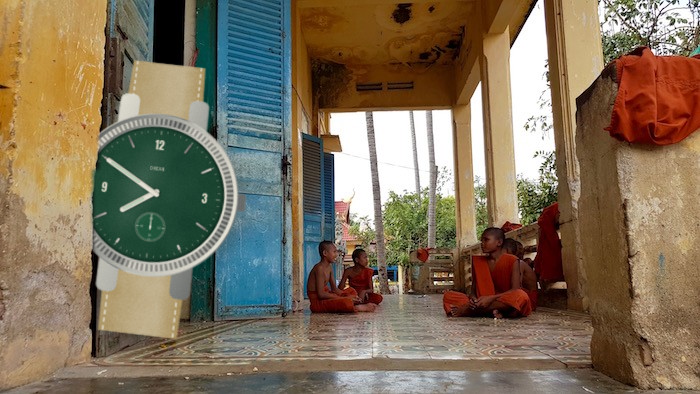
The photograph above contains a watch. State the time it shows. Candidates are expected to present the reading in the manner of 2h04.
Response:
7h50
